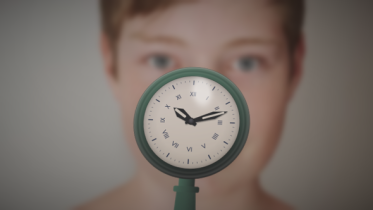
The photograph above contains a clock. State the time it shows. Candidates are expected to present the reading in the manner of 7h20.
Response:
10h12
